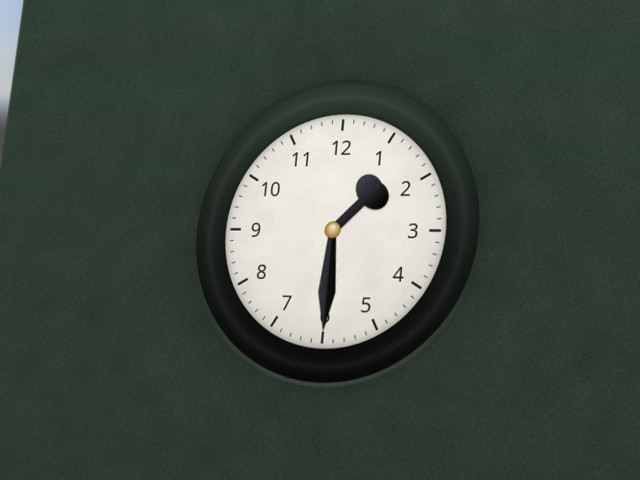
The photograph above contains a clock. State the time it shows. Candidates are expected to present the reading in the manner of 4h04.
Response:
1h30
